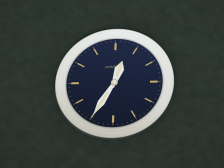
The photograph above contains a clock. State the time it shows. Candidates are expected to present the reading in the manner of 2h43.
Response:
12h35
